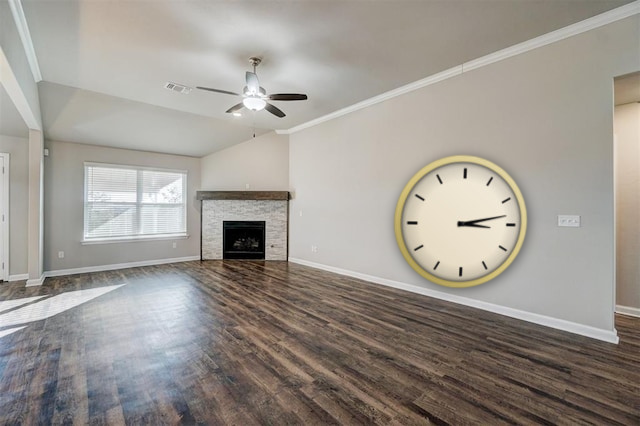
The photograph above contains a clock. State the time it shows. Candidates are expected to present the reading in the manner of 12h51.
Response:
3h13
